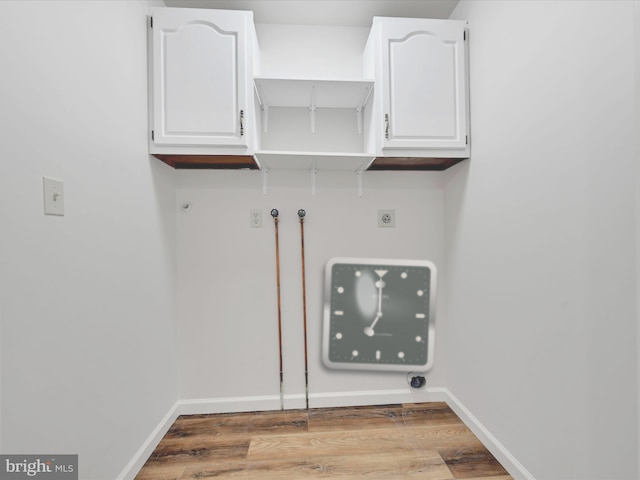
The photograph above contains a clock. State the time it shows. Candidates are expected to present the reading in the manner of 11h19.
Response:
7h00
